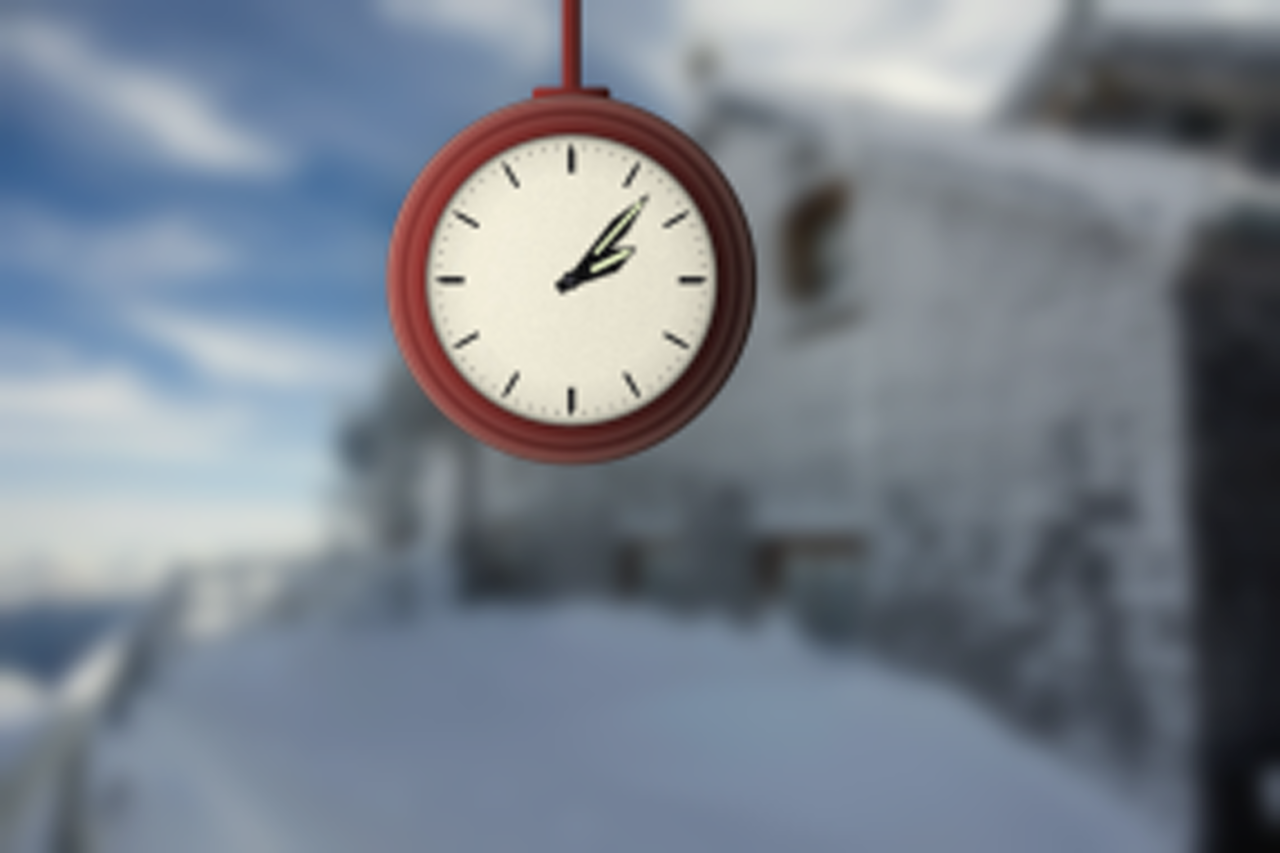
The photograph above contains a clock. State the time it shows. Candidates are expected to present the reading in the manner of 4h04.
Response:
2h07
